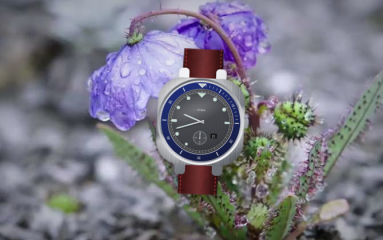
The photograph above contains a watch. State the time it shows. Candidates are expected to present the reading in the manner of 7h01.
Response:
9h42
